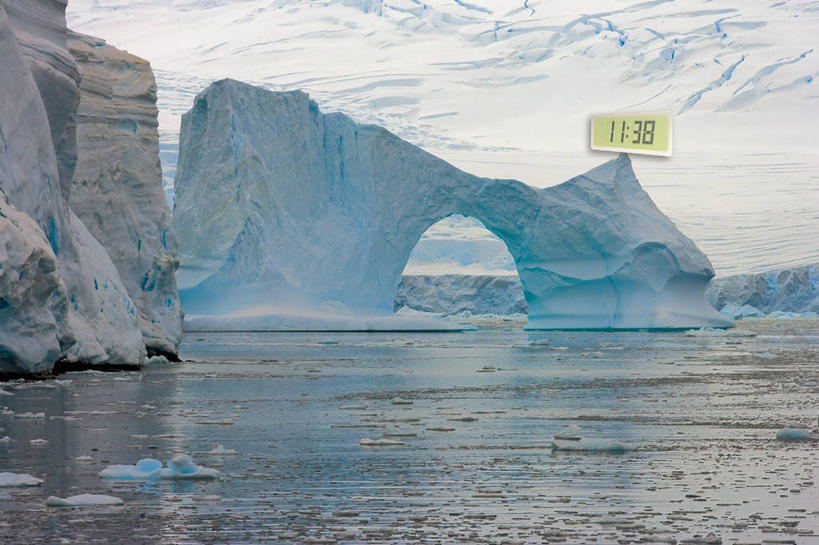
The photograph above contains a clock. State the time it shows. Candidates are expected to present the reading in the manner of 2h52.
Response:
11h38
